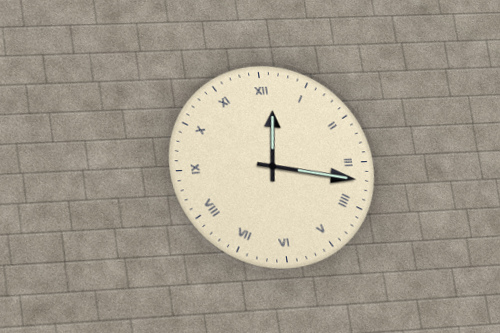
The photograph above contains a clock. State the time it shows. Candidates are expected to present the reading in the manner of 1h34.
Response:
12h17
